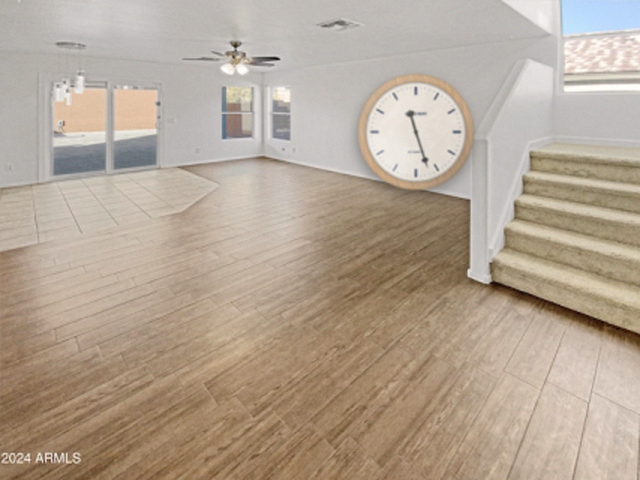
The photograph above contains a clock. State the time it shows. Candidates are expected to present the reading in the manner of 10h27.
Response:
11h27
